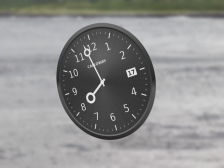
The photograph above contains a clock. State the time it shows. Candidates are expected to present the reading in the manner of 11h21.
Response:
7h58
